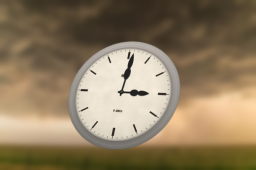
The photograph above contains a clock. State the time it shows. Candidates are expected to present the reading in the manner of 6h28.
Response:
3h01
